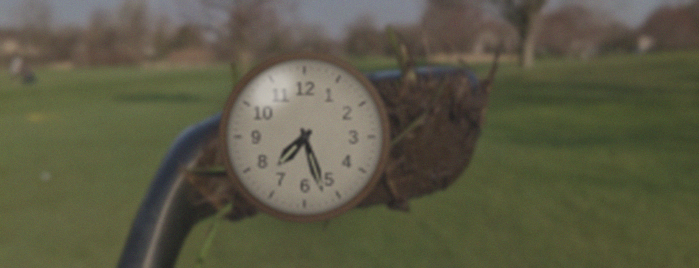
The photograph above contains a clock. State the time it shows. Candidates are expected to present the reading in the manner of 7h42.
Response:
7h27
